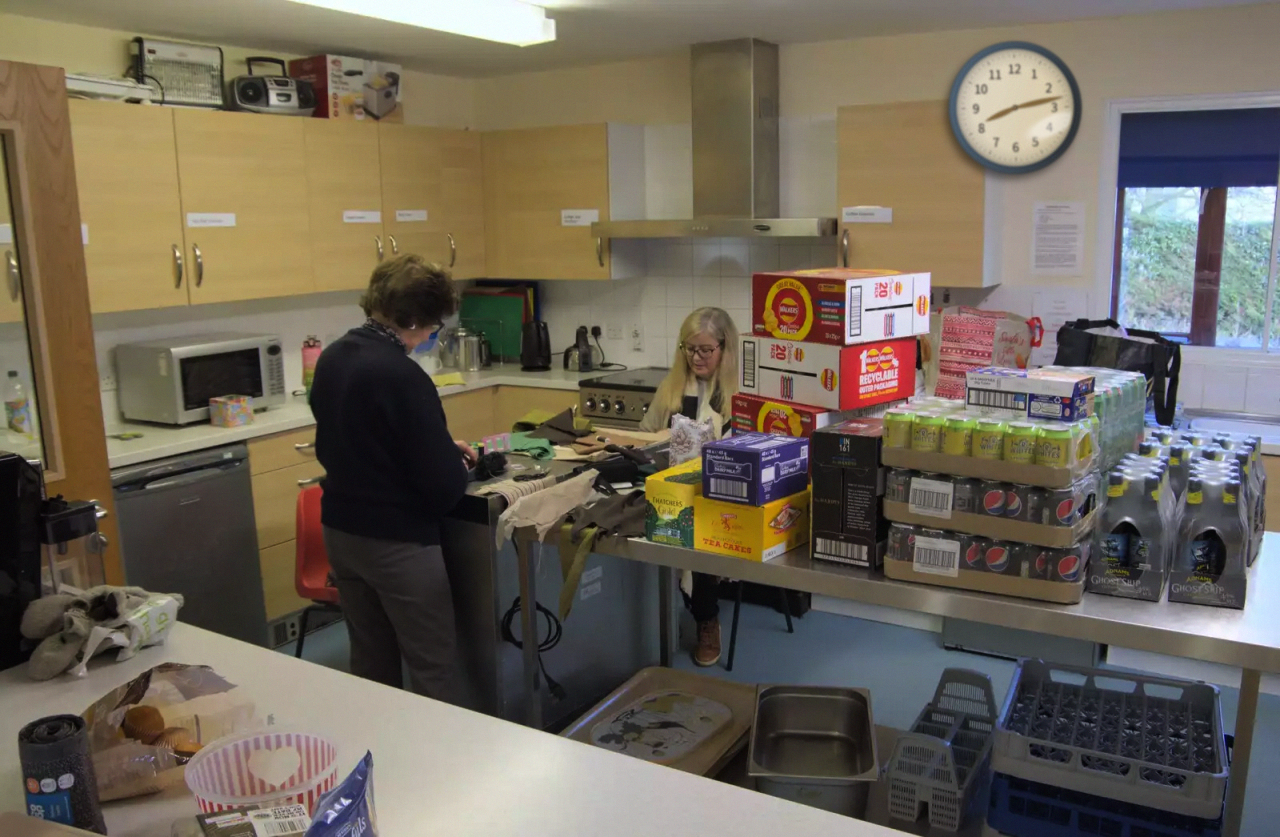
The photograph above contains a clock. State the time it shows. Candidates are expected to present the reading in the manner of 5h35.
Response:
8h13
